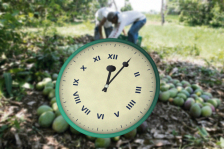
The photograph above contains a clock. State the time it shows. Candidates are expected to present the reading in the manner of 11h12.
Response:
12h05
